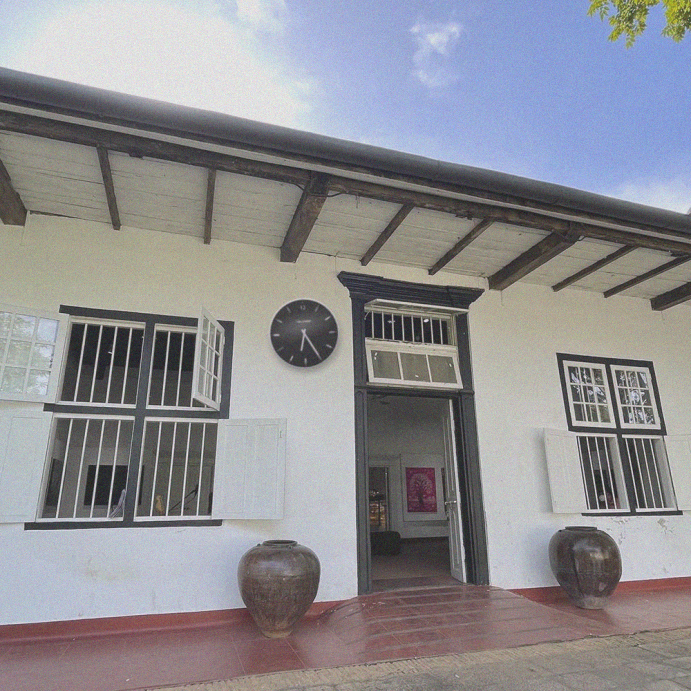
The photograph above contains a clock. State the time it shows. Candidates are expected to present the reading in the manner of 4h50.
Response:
6h25
